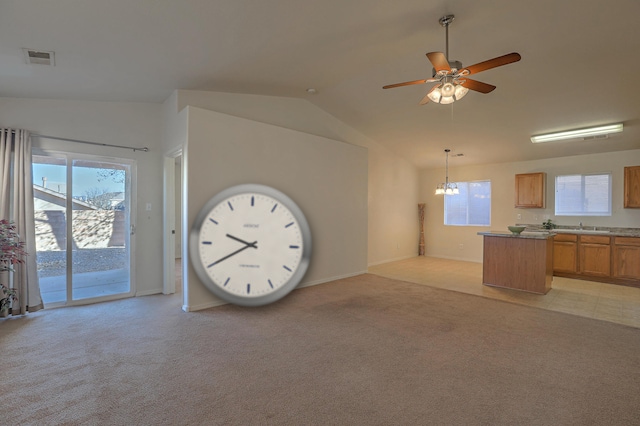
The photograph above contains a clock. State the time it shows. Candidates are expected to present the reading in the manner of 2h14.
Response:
9h40
